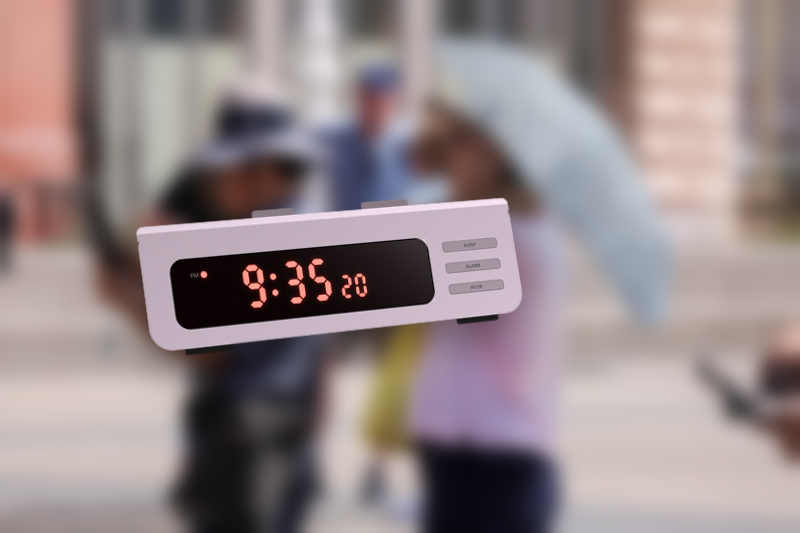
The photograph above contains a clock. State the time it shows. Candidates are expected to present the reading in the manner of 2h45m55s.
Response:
9h35m20s
